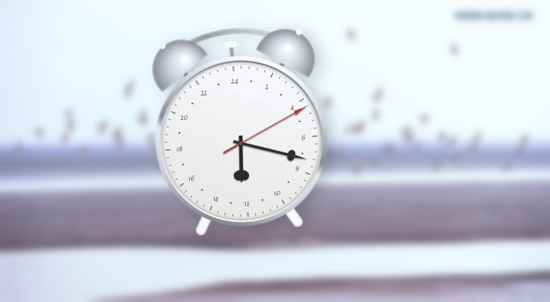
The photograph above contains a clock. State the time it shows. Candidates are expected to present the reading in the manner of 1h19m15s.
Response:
12h18m11s
